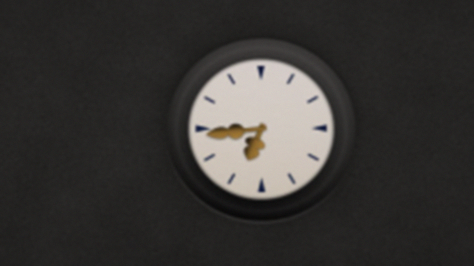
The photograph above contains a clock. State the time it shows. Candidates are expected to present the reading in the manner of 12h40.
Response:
6h44
